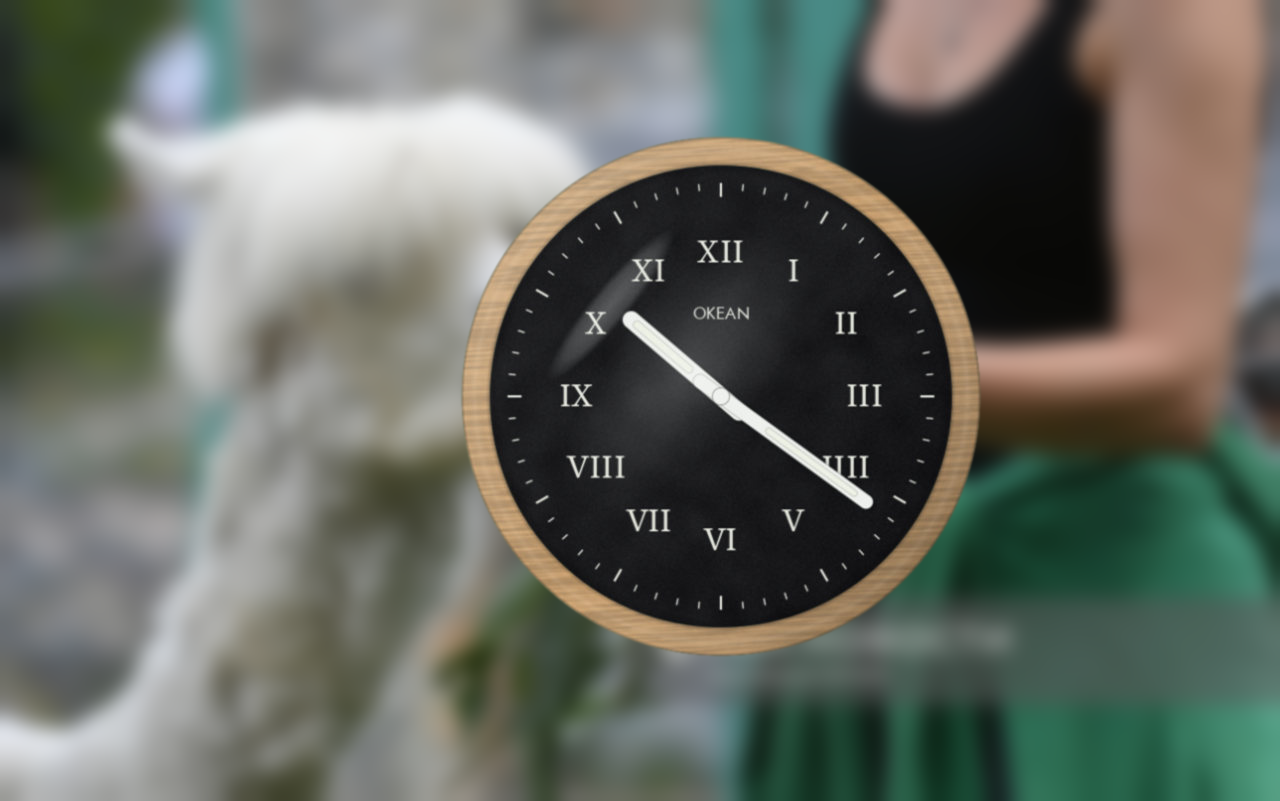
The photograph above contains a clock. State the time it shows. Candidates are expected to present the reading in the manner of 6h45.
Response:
10h21
